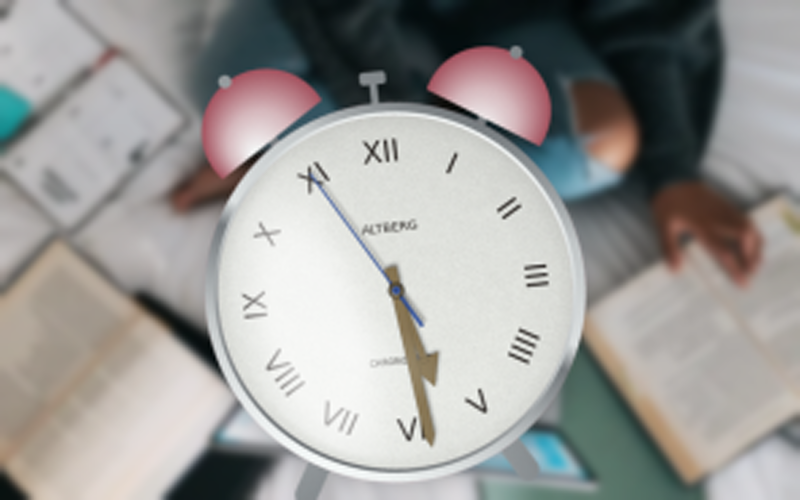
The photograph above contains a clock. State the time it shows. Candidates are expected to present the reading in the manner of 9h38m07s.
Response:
5h28m55s
